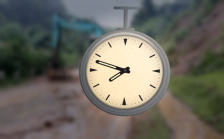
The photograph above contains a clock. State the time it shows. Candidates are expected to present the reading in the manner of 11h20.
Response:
7h48
